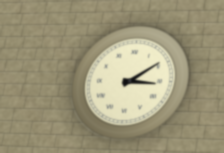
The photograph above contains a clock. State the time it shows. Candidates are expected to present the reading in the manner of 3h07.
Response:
3h09
